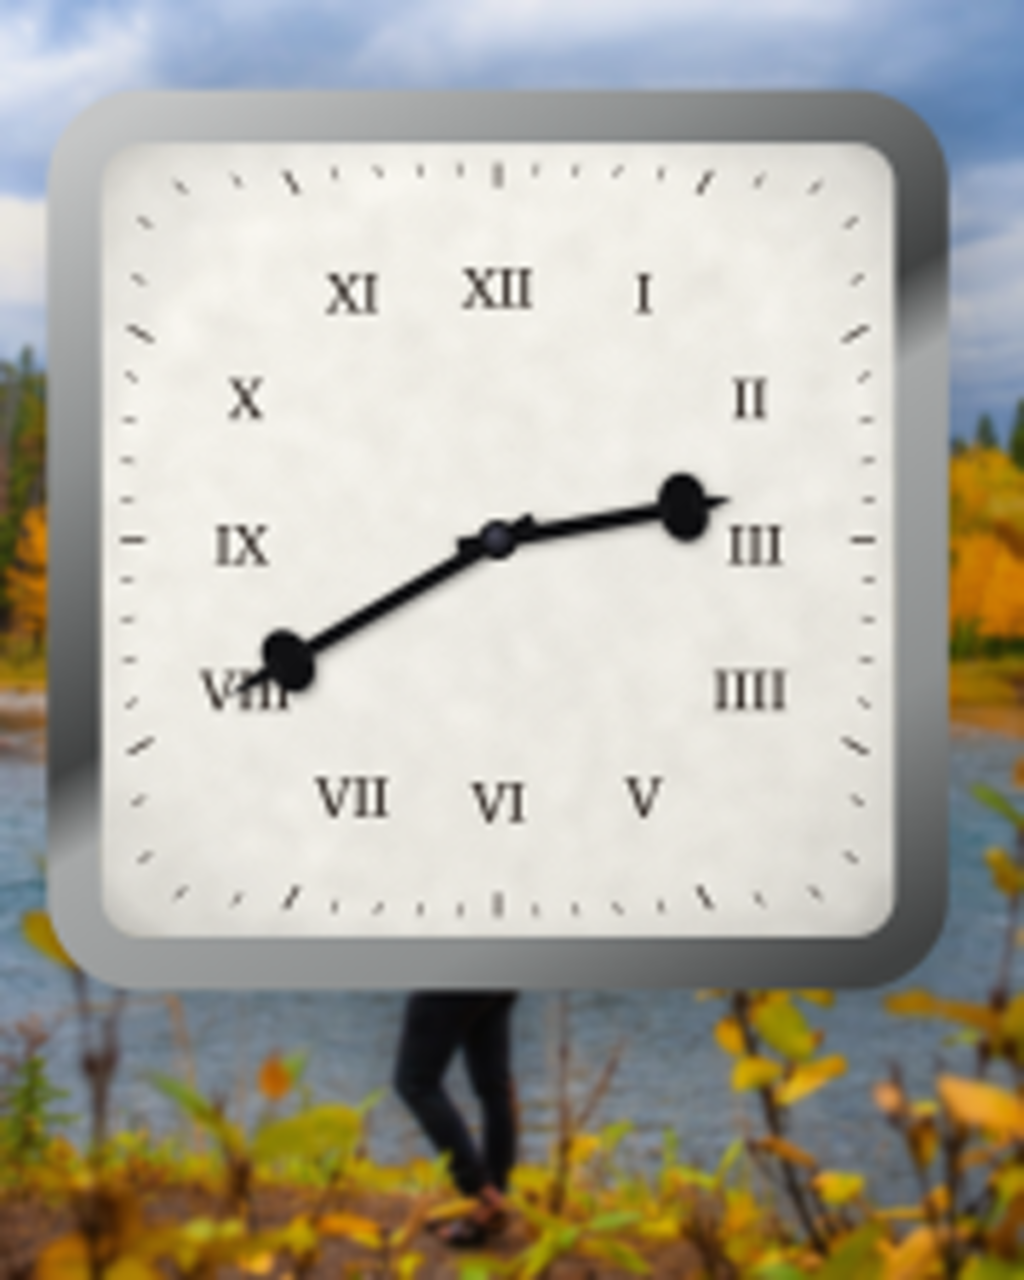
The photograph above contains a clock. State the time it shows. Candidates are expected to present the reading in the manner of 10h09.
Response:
2h40
